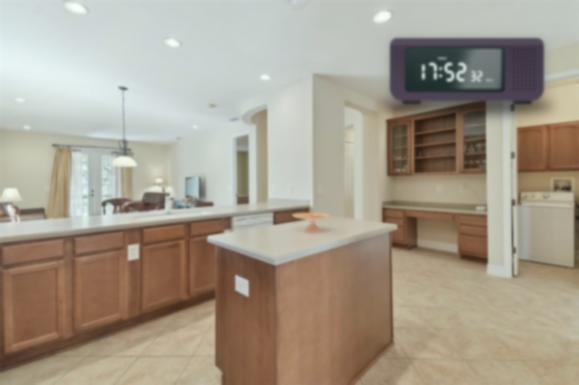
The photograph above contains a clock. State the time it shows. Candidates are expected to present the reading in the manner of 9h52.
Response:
17h52
